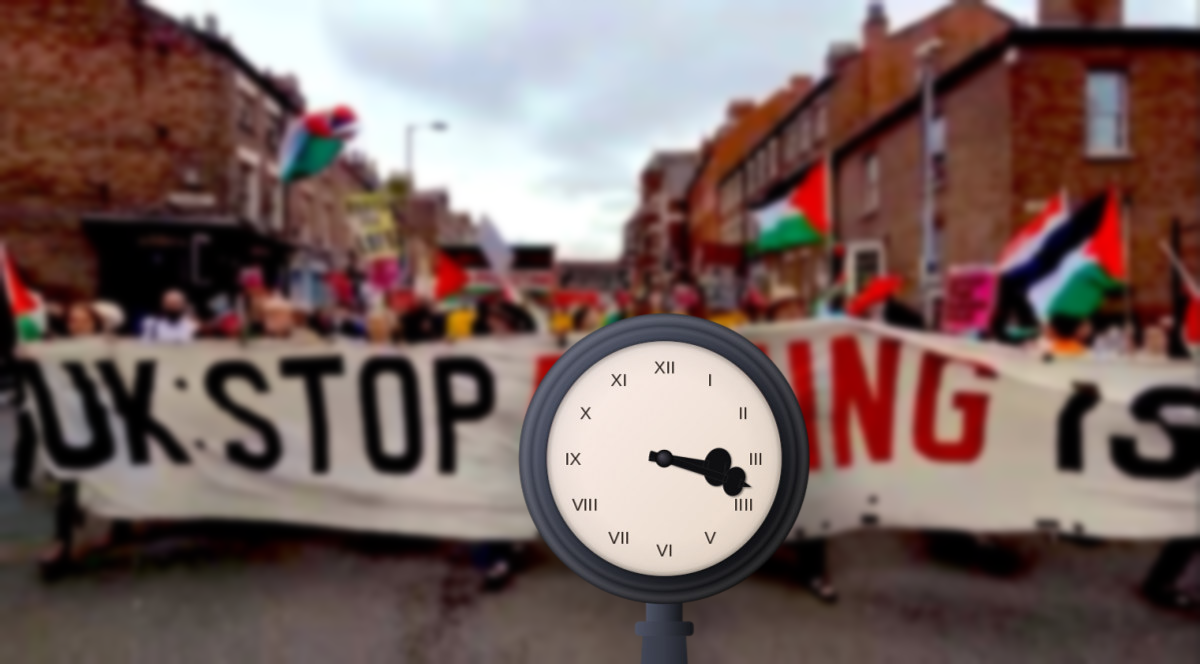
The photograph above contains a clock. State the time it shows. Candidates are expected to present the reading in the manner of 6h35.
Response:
3h18
